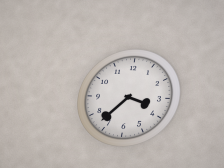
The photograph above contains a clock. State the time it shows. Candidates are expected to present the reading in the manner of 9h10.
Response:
3h37
